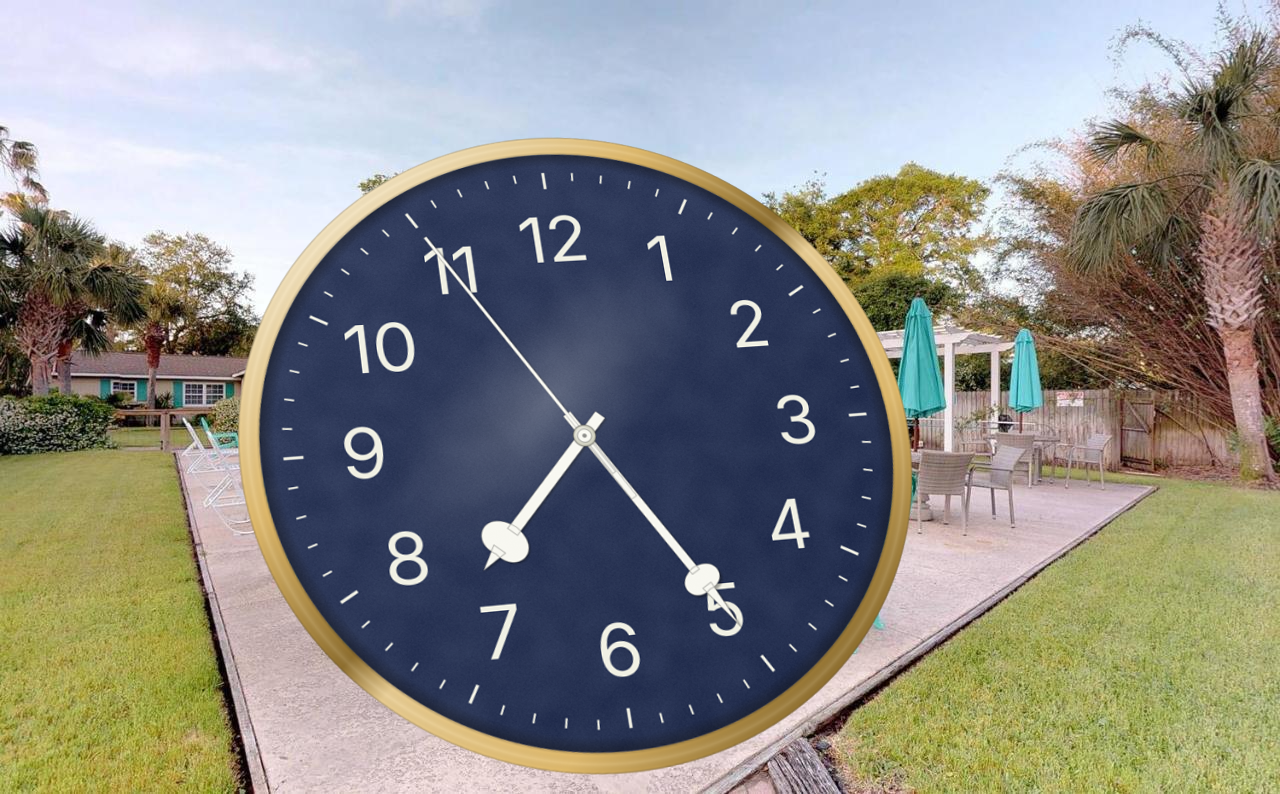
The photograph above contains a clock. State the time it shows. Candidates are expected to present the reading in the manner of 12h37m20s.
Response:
7h24m55s
